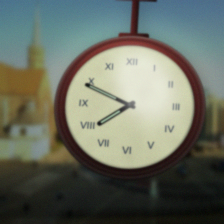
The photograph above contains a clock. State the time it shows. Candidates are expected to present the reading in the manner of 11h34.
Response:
7h49
